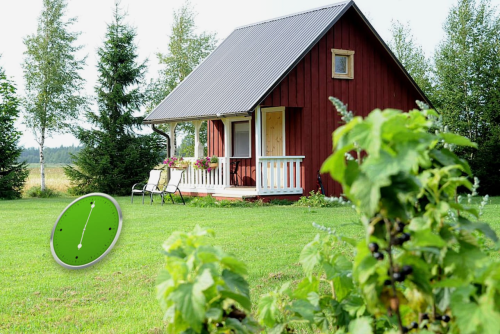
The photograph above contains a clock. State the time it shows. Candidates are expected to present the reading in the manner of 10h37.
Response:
6h01
